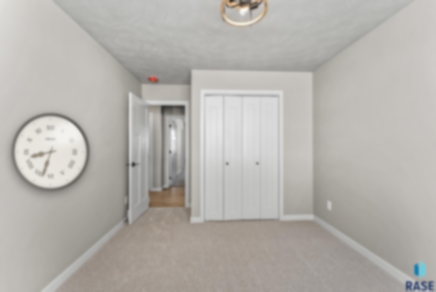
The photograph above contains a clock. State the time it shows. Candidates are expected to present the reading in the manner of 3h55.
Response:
8h33
